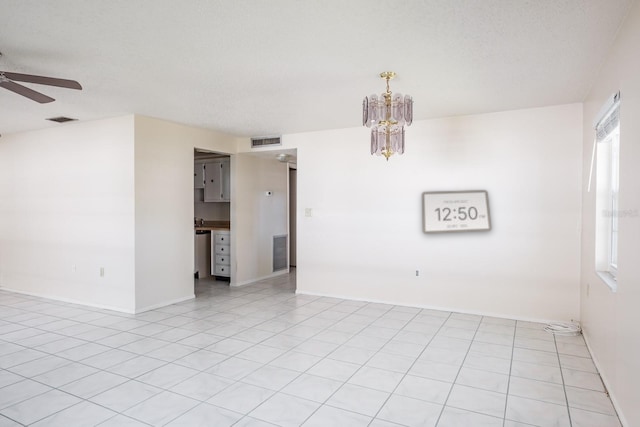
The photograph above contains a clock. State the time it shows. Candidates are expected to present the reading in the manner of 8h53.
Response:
12h50
